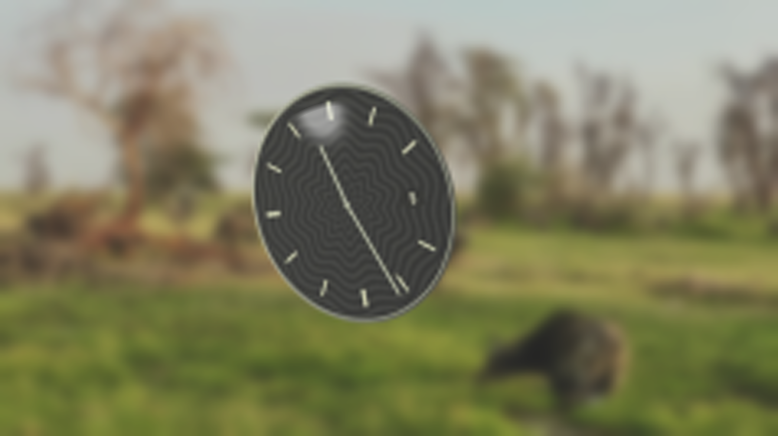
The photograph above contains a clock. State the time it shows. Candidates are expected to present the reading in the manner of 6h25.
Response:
11h26
